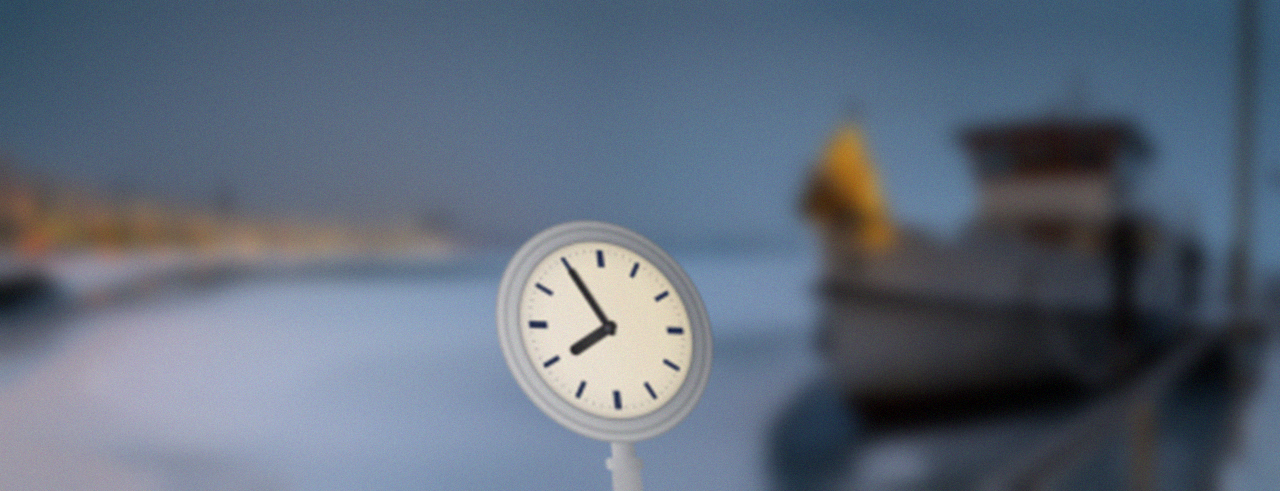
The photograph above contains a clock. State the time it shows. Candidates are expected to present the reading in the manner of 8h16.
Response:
7h55
